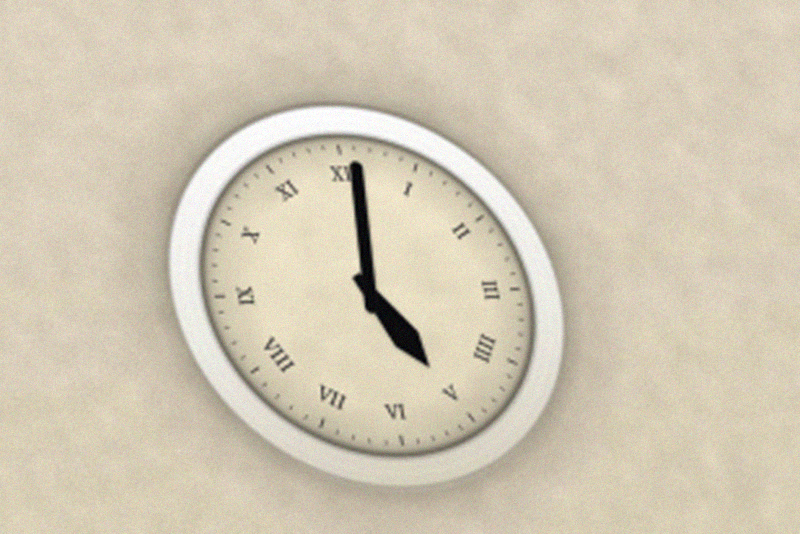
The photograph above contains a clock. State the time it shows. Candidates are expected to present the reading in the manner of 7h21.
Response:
5h01
